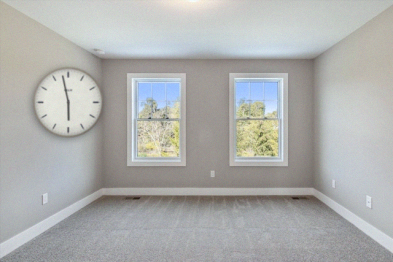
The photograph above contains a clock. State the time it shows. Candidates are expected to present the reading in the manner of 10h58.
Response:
5h58
